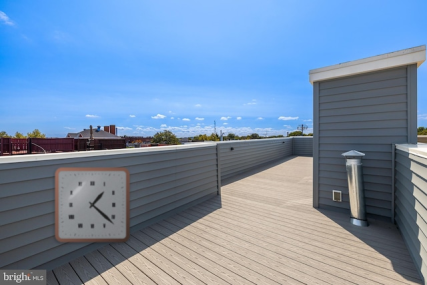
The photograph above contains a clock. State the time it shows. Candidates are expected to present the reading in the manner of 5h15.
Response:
1h22
